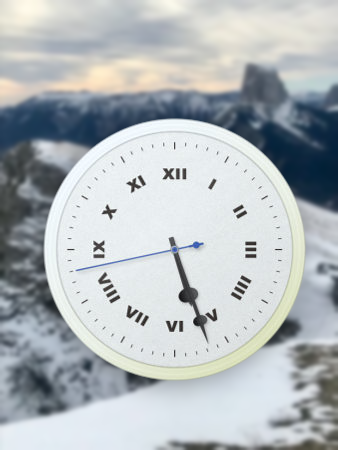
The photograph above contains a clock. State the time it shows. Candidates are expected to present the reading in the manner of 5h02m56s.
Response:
5h26m43s
